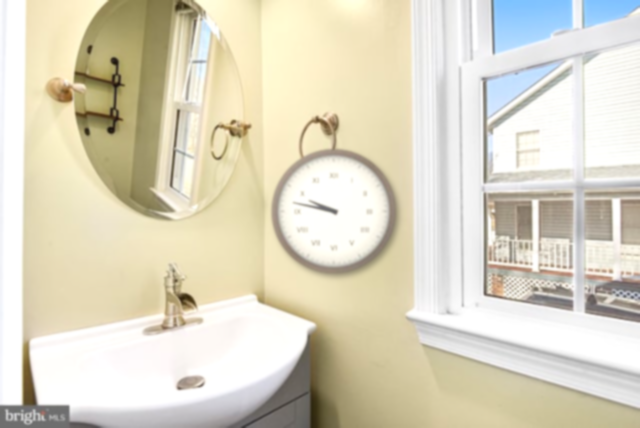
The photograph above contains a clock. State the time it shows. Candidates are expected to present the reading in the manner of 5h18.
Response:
9h47
